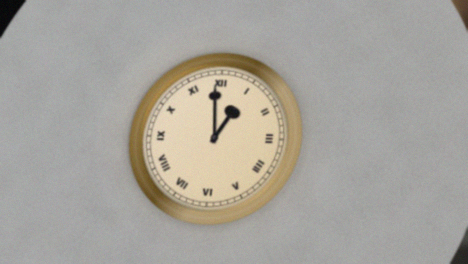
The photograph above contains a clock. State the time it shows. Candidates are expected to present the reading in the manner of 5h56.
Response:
12h59
